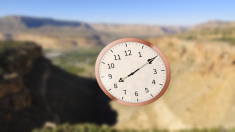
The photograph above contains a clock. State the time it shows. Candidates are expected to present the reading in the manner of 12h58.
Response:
8h10
